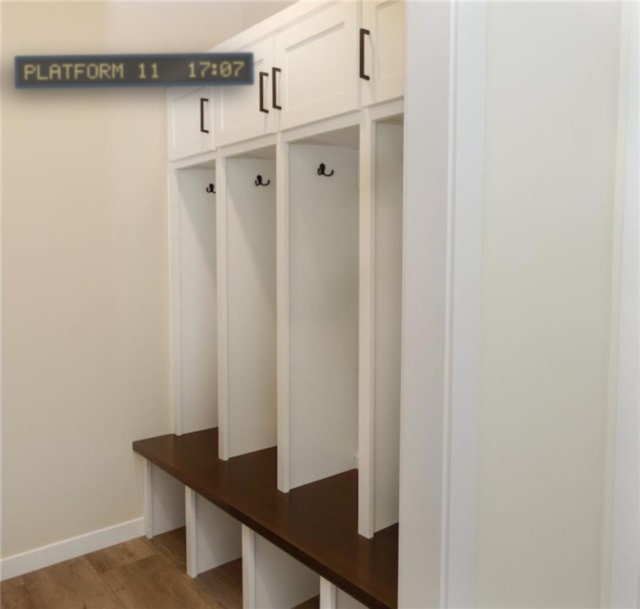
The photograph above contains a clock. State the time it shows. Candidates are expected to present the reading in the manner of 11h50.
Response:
17h07
